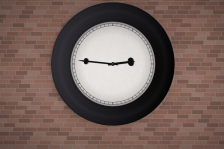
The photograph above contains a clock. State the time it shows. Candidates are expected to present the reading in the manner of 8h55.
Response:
2h46
